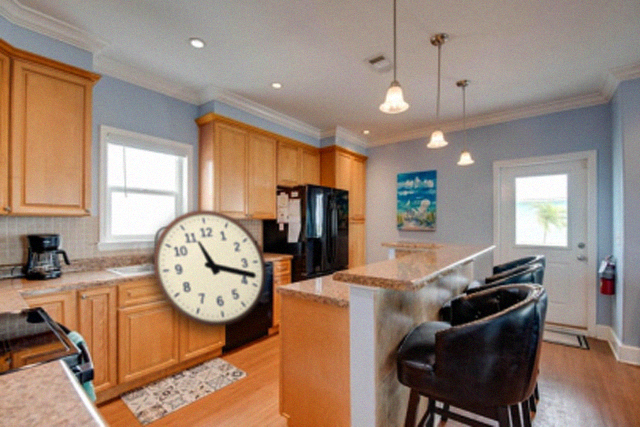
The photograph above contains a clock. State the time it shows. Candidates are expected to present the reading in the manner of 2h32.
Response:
11h18
